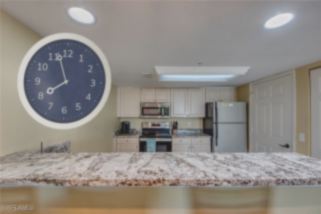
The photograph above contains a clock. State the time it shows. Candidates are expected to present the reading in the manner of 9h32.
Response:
7h57
